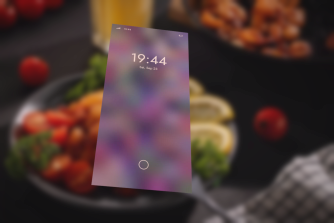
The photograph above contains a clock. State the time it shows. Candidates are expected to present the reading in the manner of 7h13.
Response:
19h44
